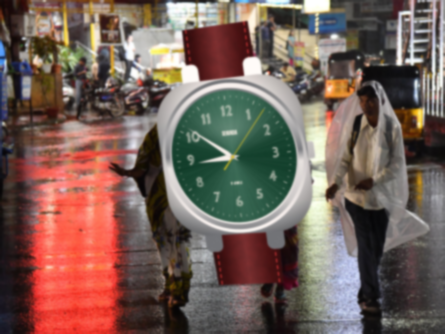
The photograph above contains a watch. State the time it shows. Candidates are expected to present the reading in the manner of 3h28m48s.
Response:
8h51m07s
